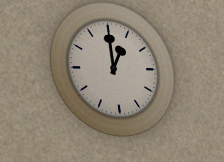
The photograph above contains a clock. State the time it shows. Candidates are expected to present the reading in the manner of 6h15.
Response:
1h00
